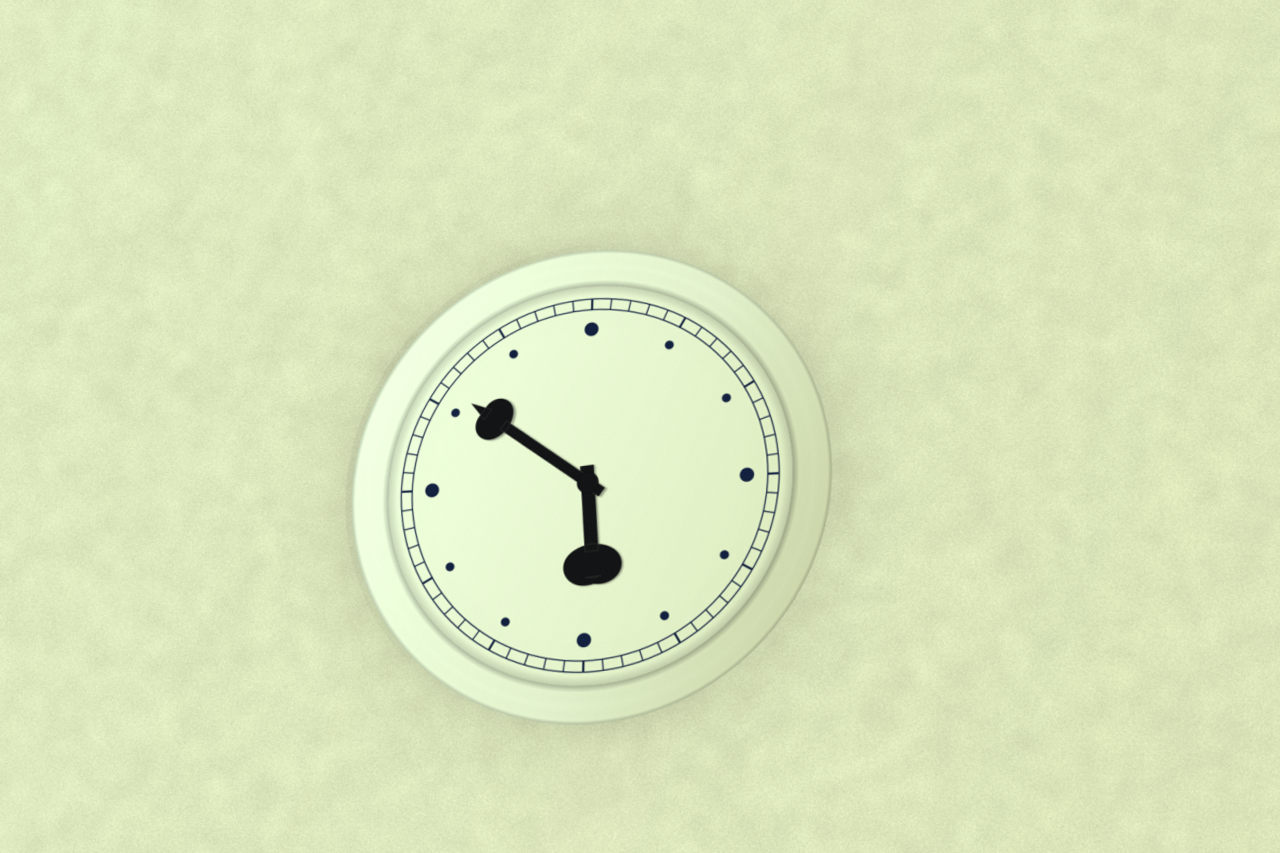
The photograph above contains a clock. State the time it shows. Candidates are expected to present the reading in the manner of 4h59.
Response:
5h51
